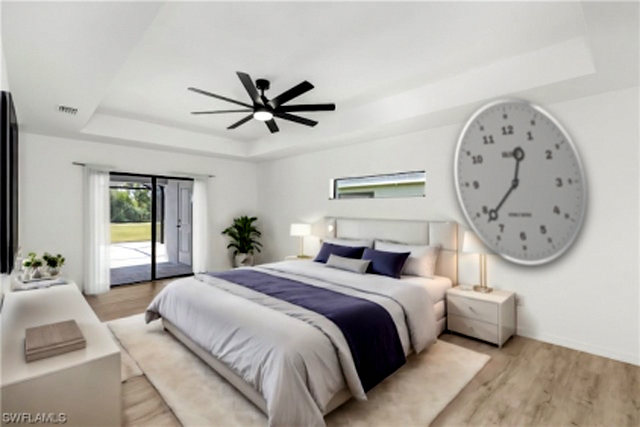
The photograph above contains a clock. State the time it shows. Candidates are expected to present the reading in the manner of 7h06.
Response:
12h38
